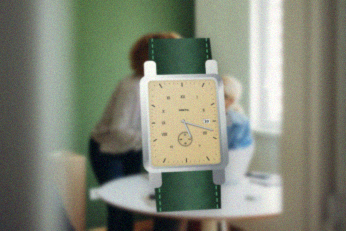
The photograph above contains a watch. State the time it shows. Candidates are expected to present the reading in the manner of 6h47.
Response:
5h18
